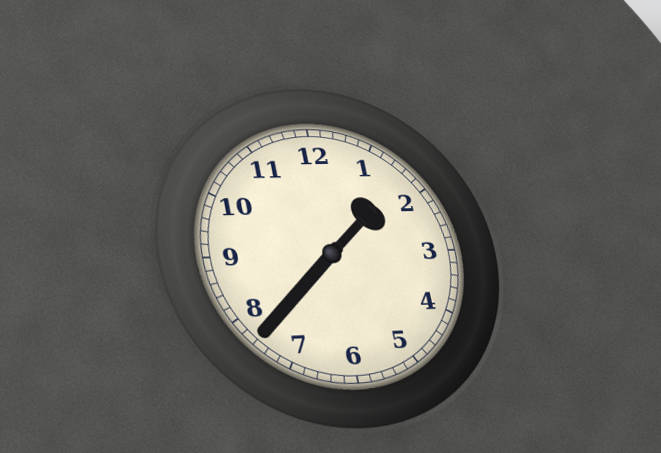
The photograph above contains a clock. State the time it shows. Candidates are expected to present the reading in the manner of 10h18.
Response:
1h38
